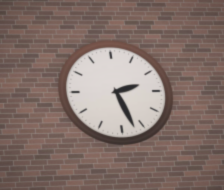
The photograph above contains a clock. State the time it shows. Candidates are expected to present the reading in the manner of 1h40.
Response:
2h27
